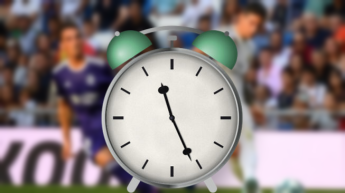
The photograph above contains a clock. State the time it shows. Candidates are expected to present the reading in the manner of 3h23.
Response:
11h26
